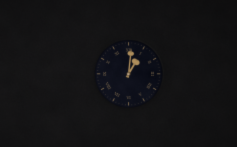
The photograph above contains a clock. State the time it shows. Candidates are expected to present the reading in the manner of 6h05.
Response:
1h01
